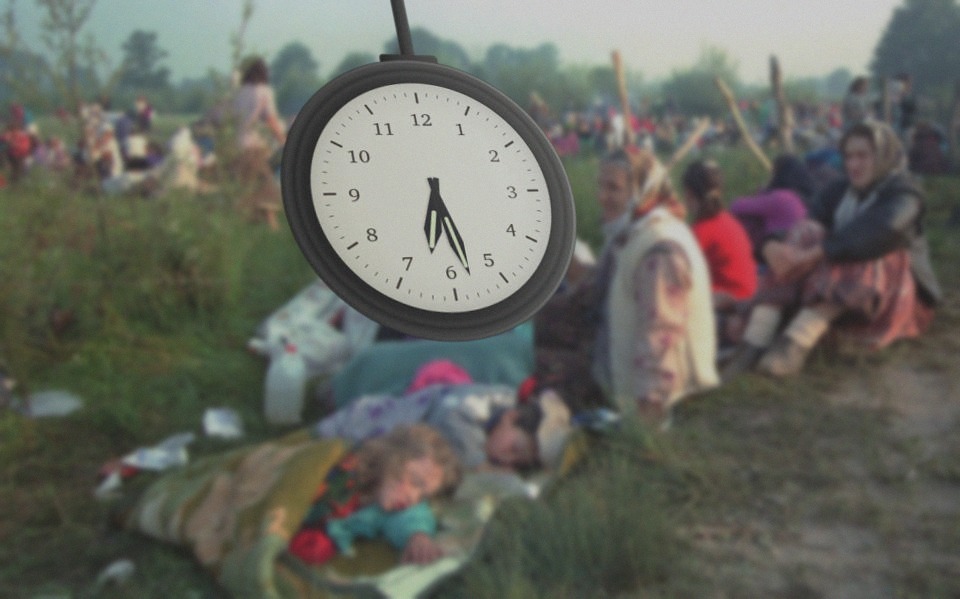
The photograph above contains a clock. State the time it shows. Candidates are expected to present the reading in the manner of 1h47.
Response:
6h28
